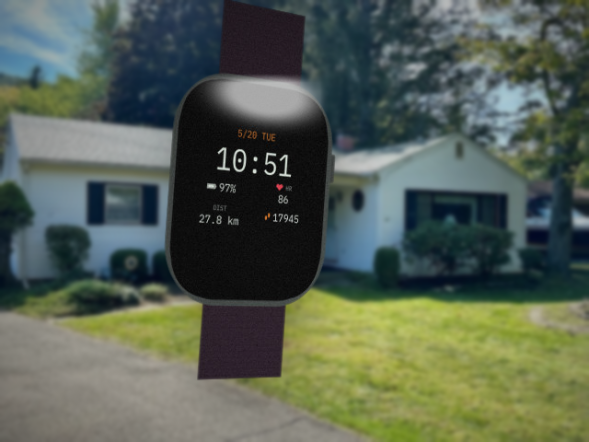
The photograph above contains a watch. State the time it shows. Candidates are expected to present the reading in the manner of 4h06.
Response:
10h51
